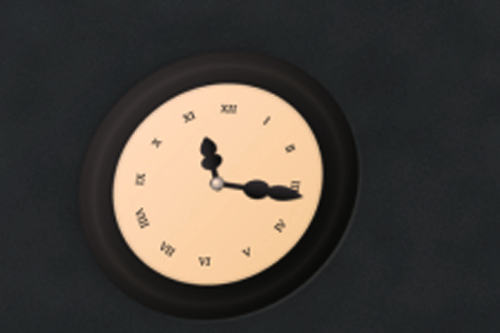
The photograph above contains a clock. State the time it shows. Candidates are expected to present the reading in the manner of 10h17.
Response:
11h16
